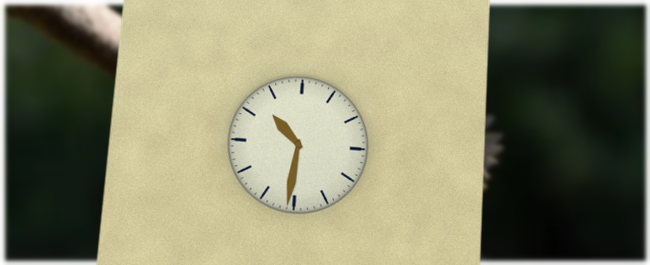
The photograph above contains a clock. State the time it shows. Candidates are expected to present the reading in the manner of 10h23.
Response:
10h31
